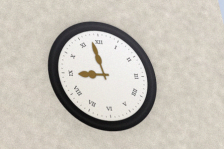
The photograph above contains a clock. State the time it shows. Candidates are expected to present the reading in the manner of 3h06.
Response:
8h58
